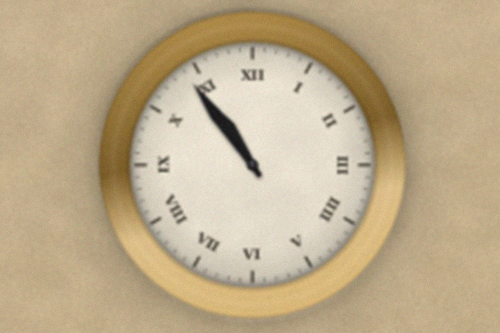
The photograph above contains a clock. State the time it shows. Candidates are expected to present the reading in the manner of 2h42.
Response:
10h54
